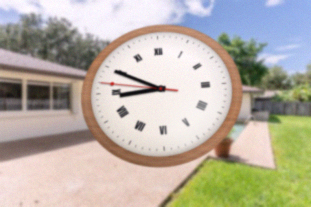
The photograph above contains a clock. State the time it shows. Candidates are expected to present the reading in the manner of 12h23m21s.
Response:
8h49m47s
